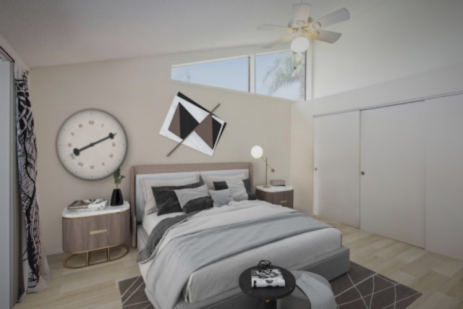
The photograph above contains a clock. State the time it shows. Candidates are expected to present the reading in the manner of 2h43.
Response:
8h11
